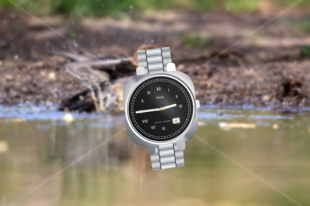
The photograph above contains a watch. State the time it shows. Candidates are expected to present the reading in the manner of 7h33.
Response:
2h45
